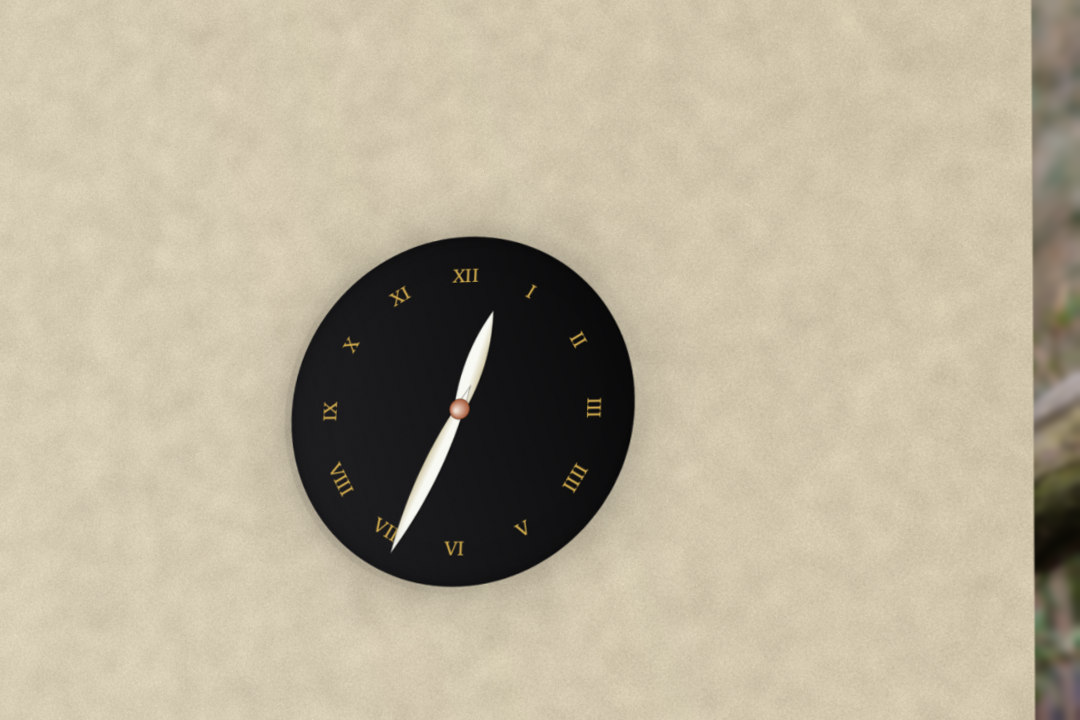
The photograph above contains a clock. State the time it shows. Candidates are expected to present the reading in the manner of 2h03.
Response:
12h34
